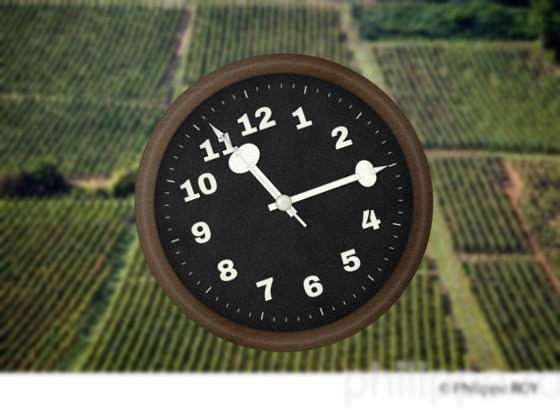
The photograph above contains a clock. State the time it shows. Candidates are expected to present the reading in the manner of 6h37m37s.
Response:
11h14m56s
